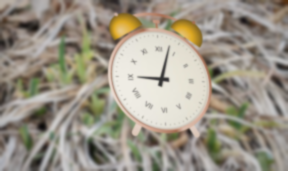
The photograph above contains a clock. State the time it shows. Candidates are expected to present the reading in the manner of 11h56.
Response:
9h03
